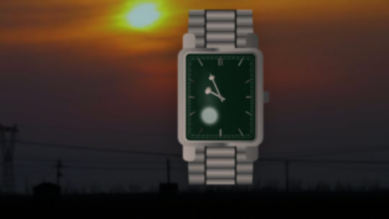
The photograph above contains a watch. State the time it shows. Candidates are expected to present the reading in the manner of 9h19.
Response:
9h56
